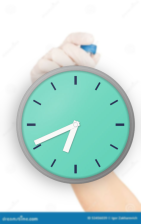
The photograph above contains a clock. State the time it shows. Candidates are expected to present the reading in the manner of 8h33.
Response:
6h41
